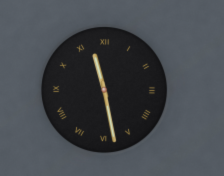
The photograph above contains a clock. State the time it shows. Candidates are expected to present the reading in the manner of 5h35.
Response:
11h28
